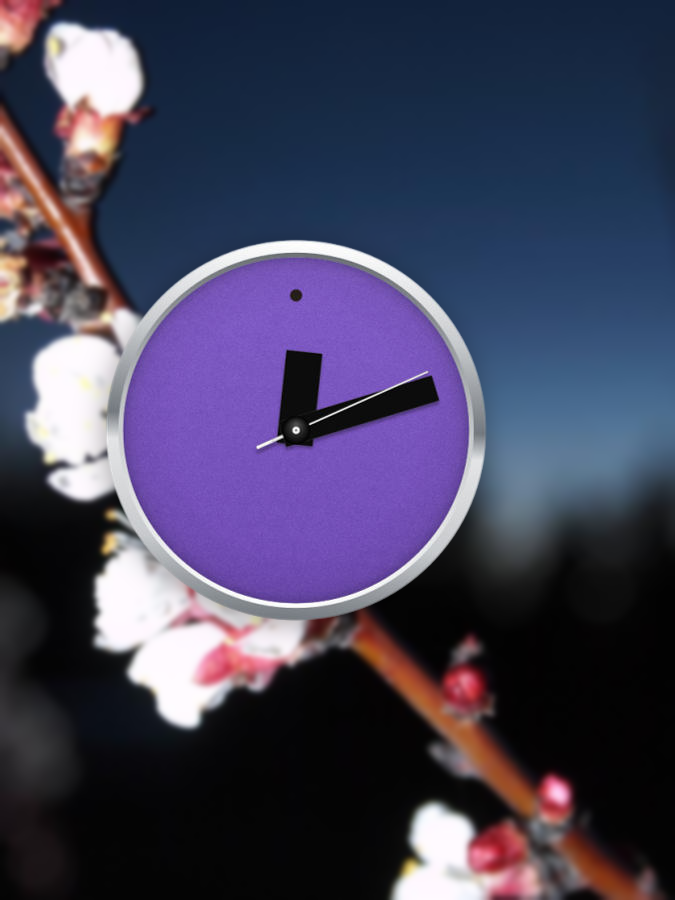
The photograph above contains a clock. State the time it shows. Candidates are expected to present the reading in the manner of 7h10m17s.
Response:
12h12m11s
